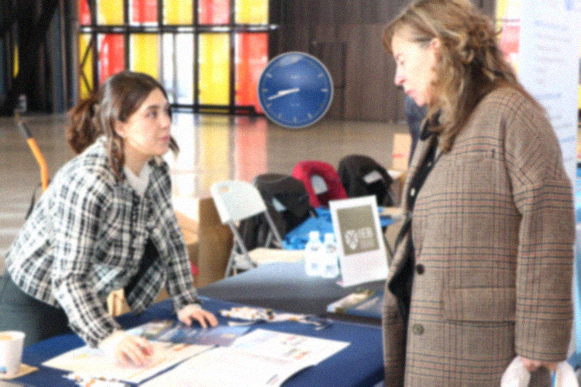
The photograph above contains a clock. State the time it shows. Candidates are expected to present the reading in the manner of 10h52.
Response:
8h42
